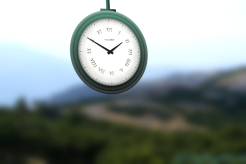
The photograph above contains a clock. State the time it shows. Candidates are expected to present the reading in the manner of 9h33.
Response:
1h50
